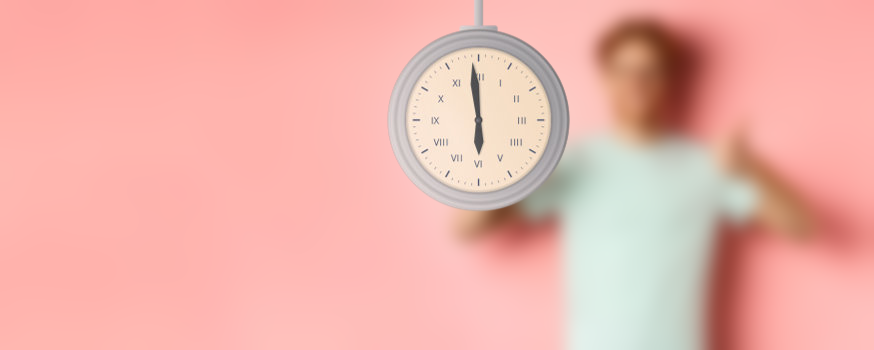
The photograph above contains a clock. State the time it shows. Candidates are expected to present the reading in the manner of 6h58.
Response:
5h59
